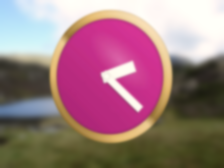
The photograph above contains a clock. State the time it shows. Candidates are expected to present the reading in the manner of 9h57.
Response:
2h22
